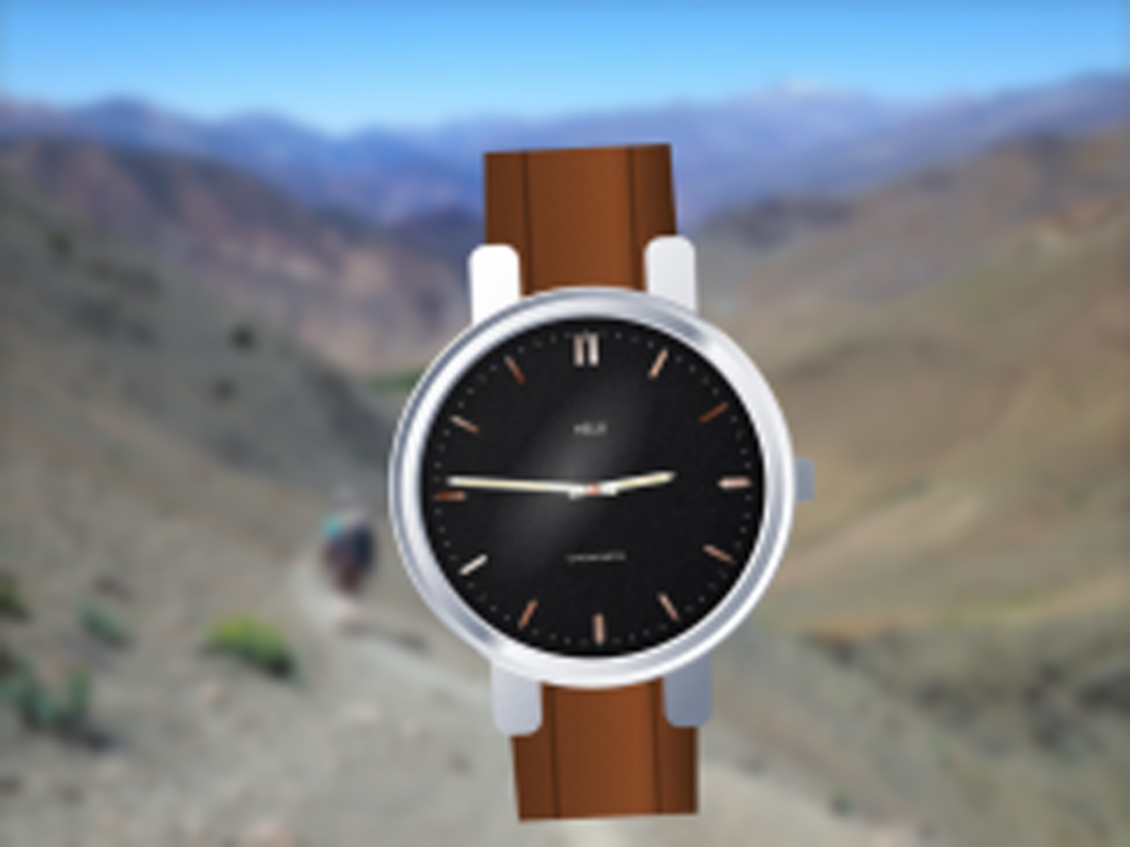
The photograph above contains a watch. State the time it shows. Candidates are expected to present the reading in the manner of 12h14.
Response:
2h46
